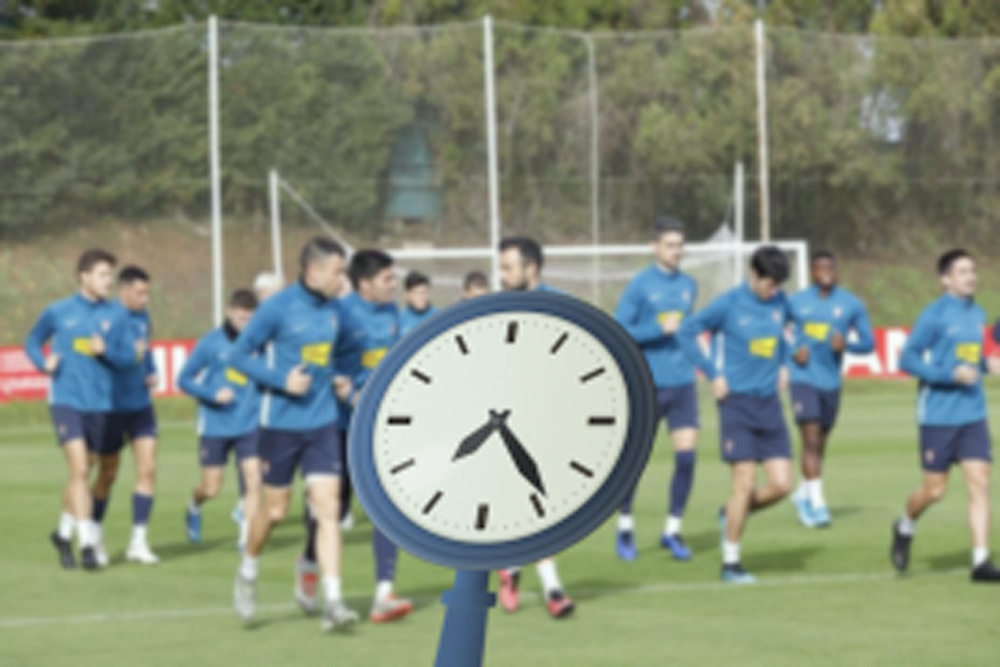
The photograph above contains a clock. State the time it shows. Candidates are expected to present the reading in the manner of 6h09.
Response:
7h24
